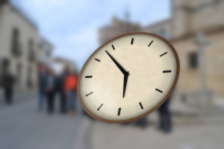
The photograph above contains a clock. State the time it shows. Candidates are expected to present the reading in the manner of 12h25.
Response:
5h53
